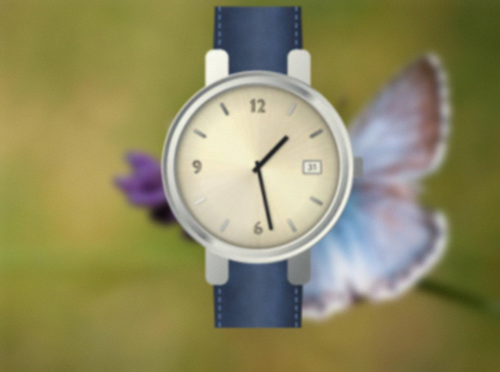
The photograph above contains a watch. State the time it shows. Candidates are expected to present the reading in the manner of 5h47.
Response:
1h28
